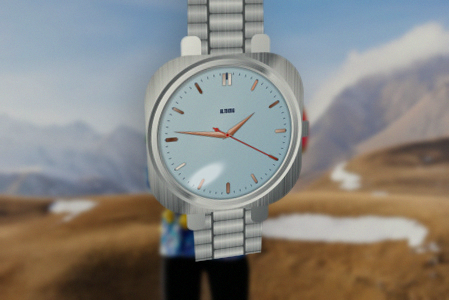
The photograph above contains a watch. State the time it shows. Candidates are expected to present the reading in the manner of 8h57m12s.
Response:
1h46m20s
